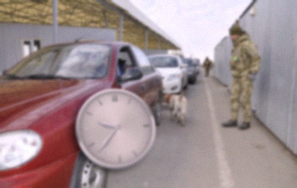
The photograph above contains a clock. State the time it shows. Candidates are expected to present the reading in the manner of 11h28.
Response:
9h37
